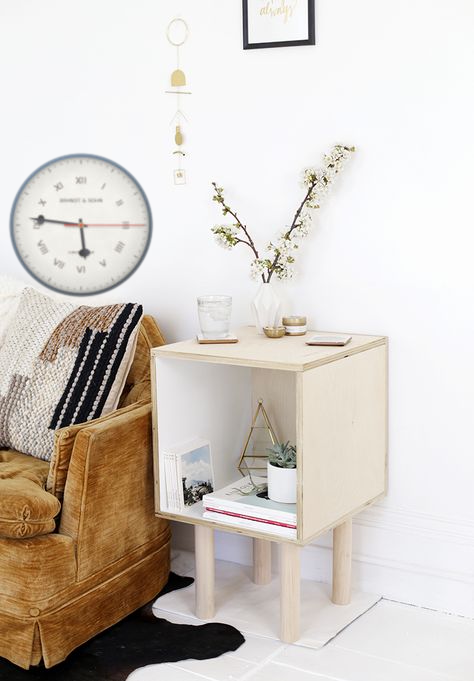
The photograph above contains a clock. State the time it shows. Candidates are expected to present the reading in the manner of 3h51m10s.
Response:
5h46m15s
